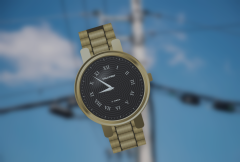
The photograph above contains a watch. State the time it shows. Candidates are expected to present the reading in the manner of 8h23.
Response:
8h53
